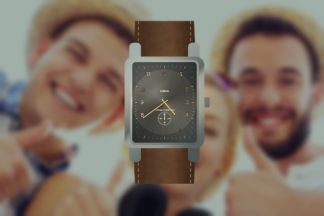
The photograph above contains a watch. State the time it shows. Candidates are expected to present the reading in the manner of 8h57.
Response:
4h39
